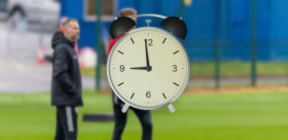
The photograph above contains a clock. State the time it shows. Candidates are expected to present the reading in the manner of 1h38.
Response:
8h59
